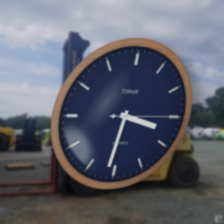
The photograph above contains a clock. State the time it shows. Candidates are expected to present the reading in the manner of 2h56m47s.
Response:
3h31m15s
